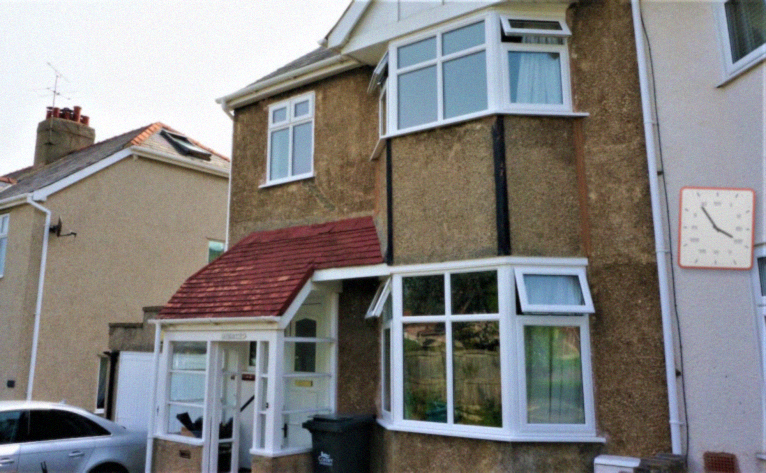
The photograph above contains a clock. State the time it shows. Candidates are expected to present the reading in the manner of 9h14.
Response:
3h54
